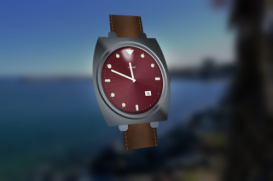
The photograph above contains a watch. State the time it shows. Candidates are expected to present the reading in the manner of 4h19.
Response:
11h49
